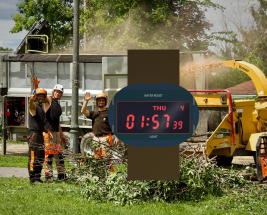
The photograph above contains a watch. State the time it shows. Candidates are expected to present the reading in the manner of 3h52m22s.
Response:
1h57m39s
